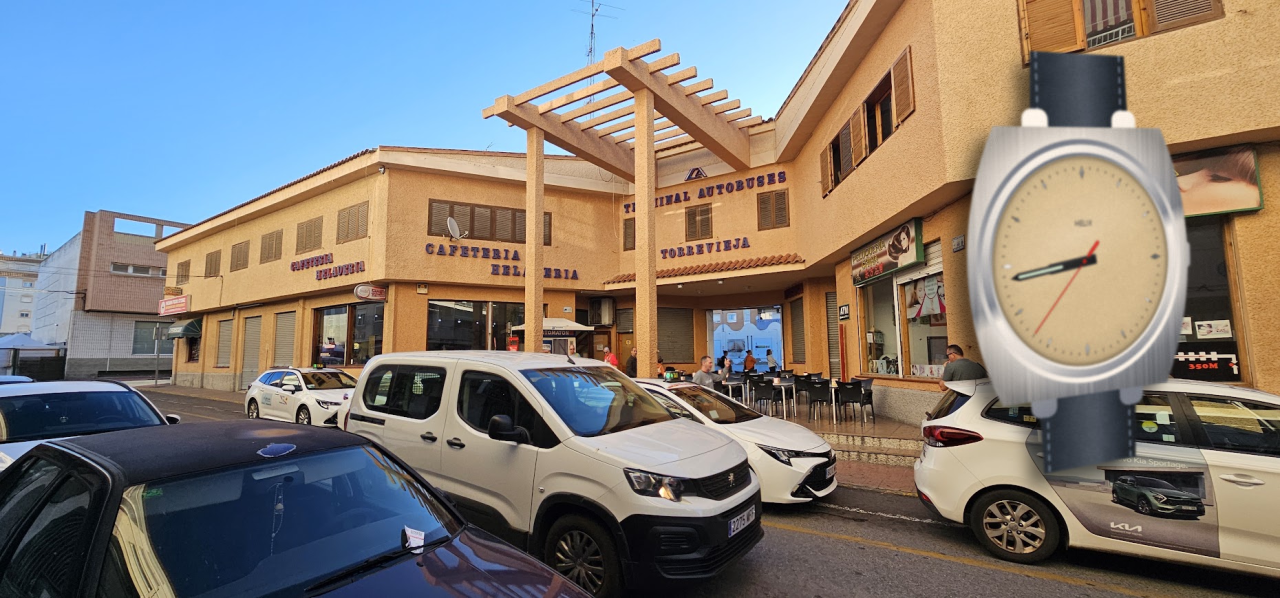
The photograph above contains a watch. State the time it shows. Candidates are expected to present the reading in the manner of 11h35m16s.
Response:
8h43m37s
